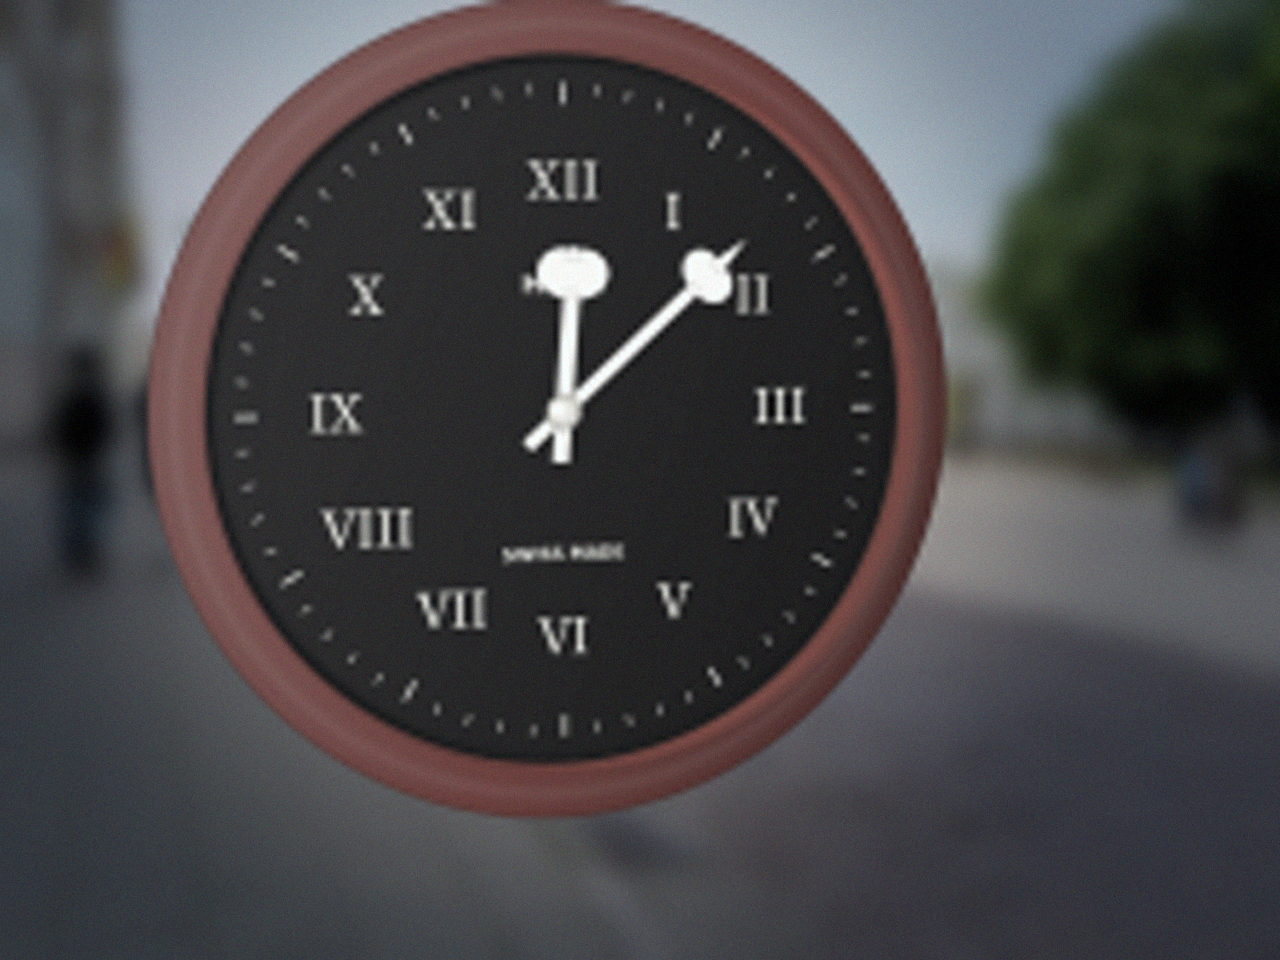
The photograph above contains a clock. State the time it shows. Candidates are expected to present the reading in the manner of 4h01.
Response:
12h08
